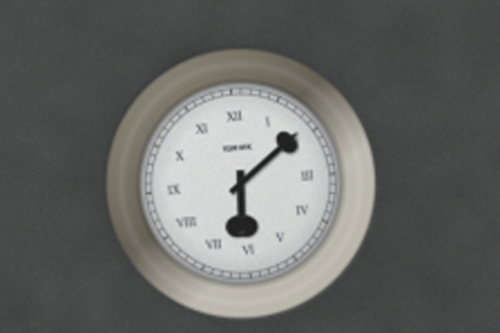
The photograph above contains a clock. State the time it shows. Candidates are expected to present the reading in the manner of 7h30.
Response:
6h09
